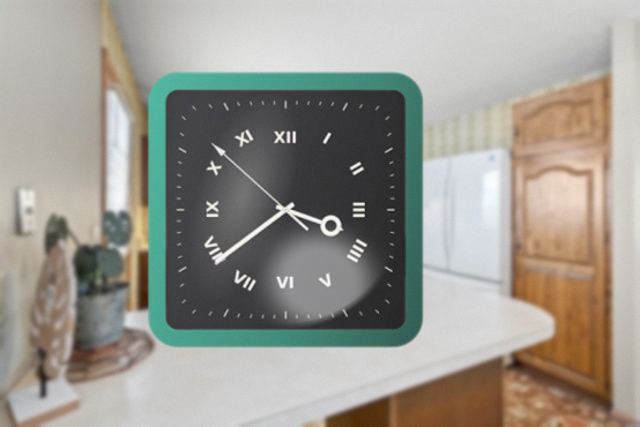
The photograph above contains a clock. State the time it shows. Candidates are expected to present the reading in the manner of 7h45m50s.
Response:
3h38m52s
